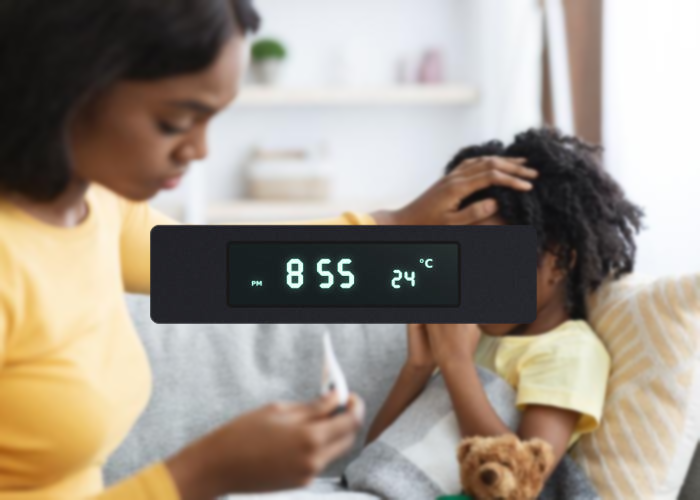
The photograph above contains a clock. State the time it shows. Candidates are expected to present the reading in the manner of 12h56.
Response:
8h55
